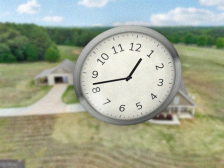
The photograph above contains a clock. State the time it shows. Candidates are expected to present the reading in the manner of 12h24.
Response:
12h42
